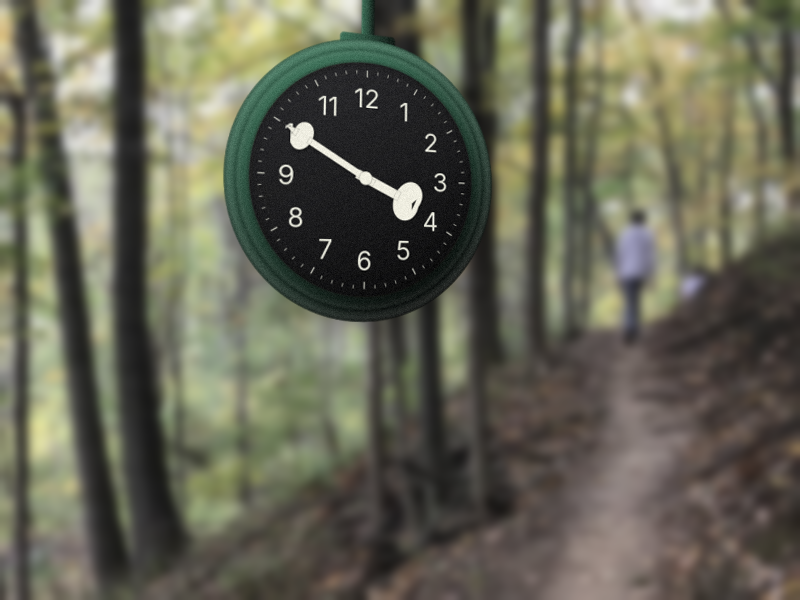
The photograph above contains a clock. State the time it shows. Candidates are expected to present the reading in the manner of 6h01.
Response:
3h50
